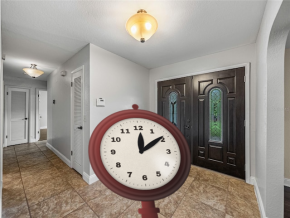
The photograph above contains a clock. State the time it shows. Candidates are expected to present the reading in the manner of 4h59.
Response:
12h09
